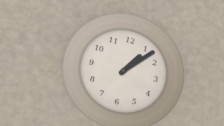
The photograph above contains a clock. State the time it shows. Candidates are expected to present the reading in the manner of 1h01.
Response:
1h07
